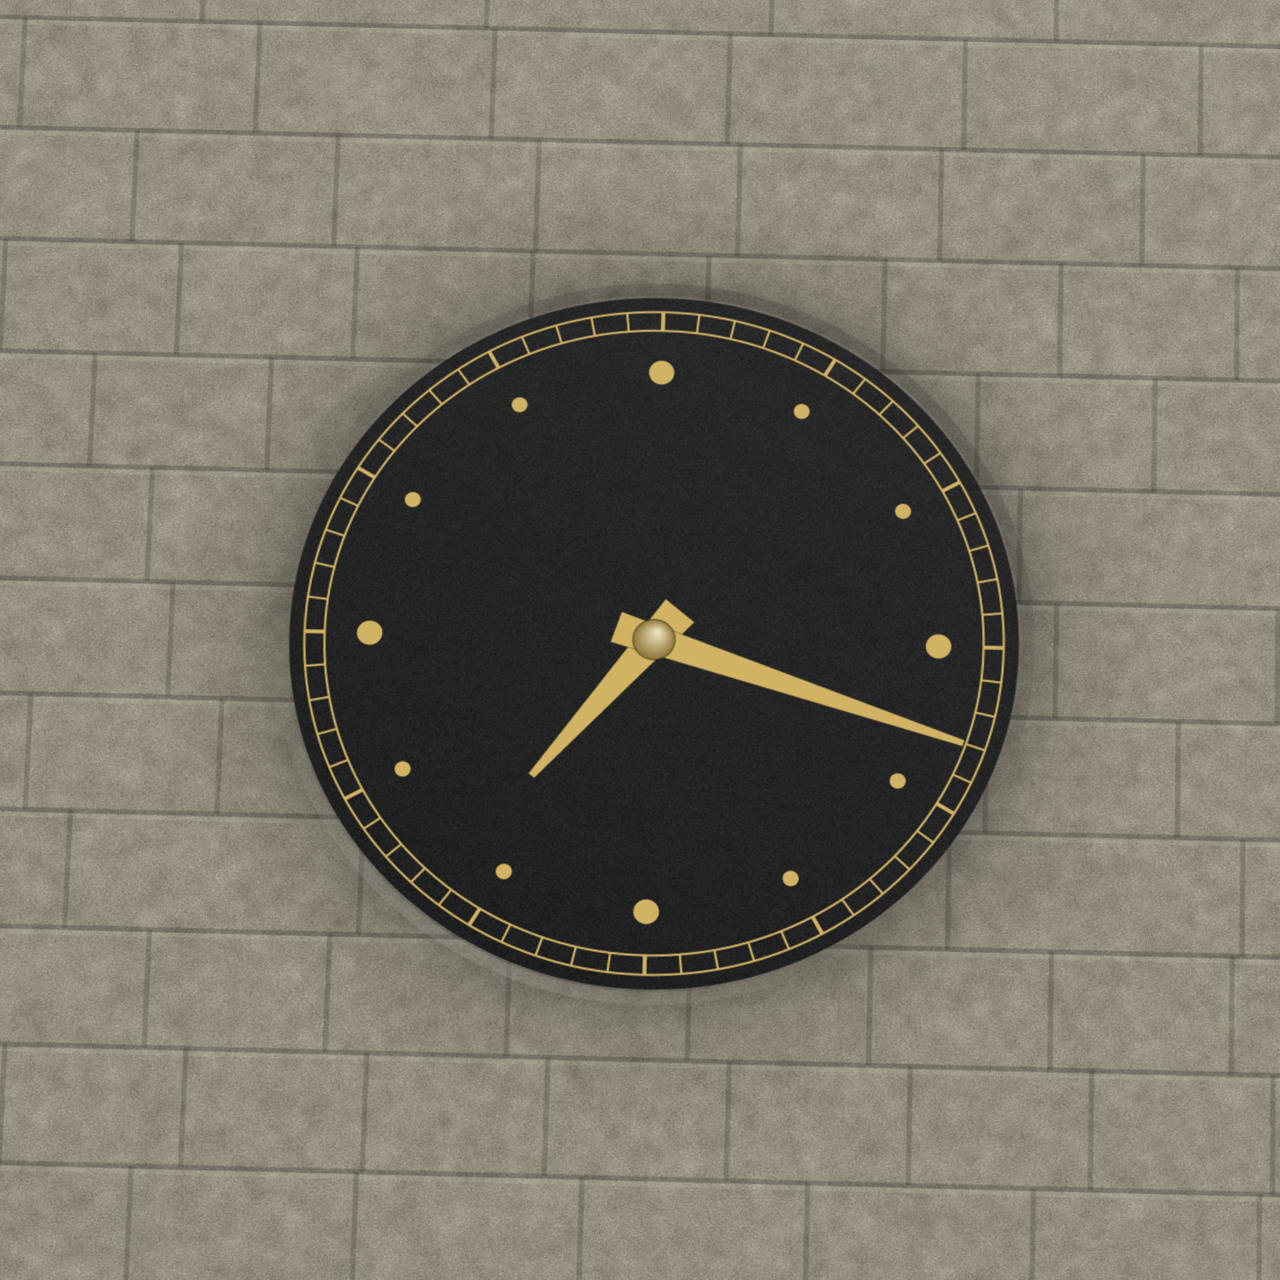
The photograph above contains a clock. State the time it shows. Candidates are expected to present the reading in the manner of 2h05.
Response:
7h18
